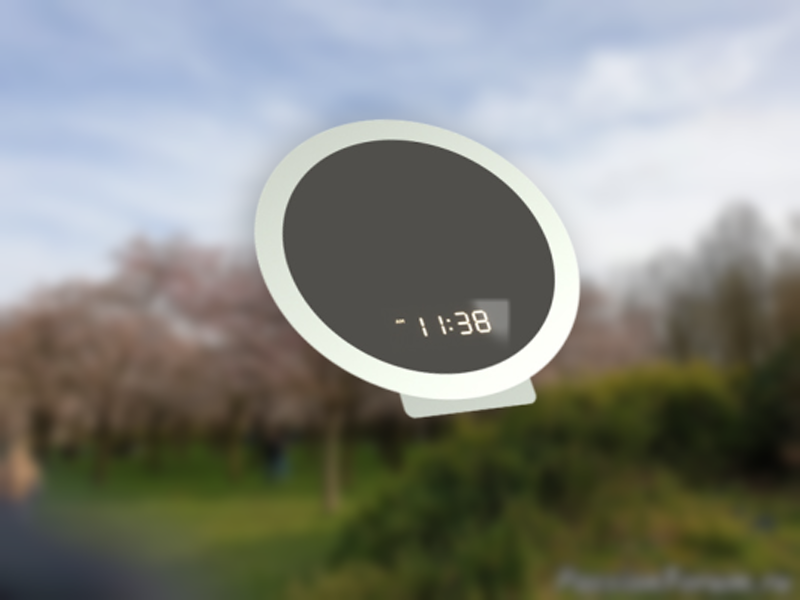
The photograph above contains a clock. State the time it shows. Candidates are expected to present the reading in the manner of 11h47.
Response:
11h38
